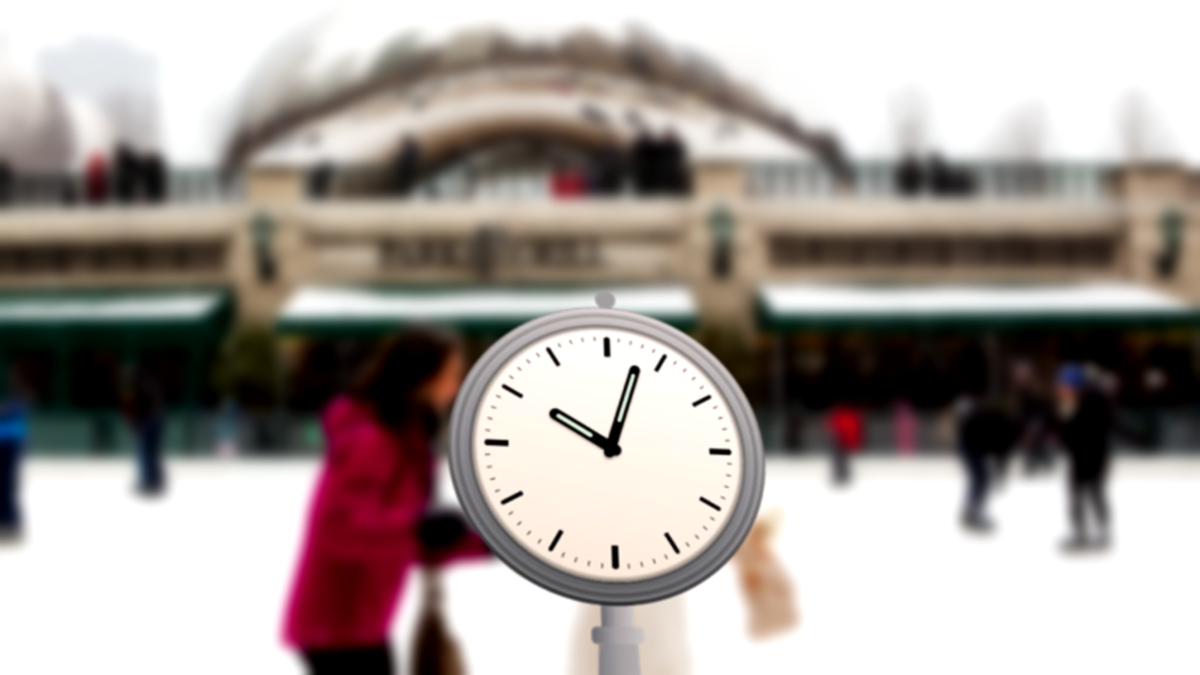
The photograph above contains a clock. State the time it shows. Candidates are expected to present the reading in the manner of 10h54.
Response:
10h03
